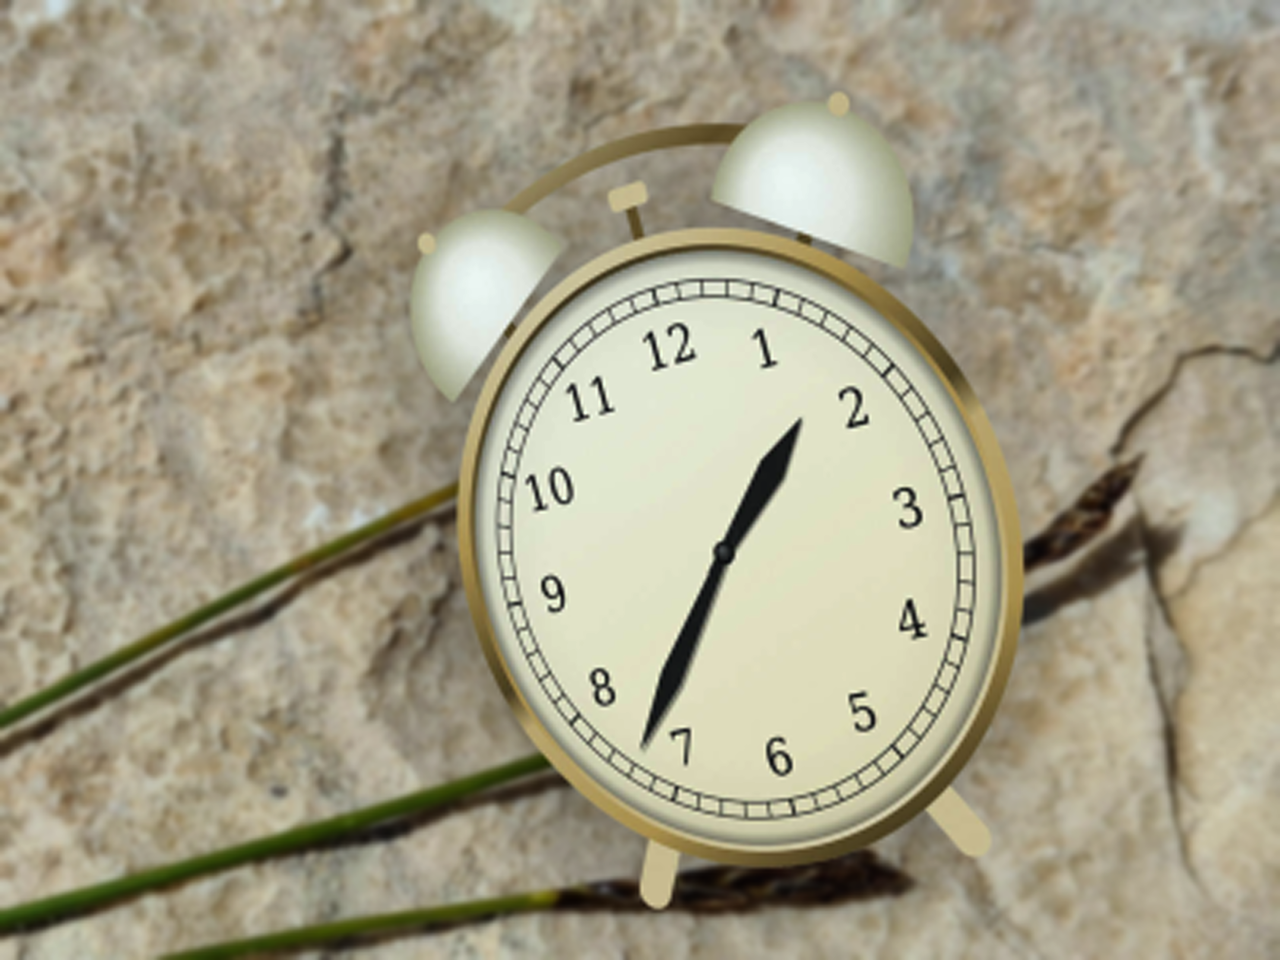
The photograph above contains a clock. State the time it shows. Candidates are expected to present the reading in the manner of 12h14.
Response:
1h37
